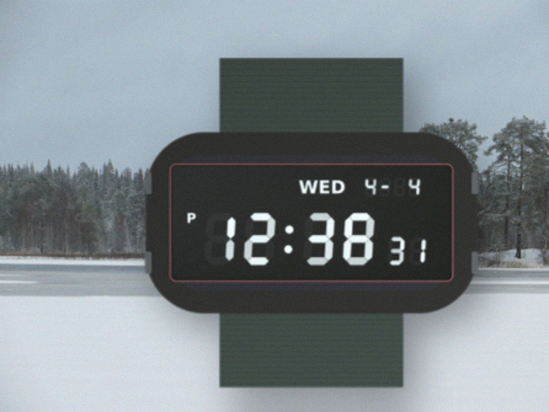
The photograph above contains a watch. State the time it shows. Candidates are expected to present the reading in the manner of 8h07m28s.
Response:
12h38m31s
